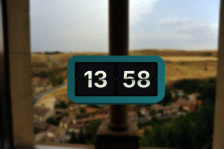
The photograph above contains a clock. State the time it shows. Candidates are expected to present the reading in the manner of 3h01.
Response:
13h58
